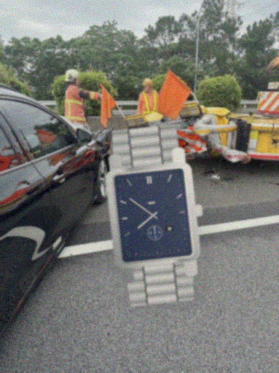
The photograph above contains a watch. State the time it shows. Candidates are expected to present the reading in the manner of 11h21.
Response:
7h52
